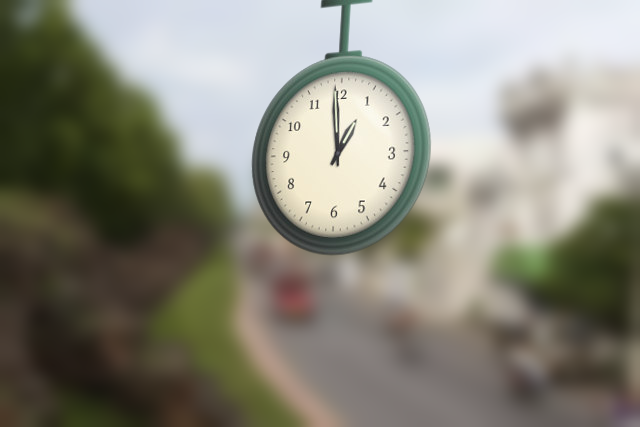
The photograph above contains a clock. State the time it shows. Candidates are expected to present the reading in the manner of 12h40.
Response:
12h59
